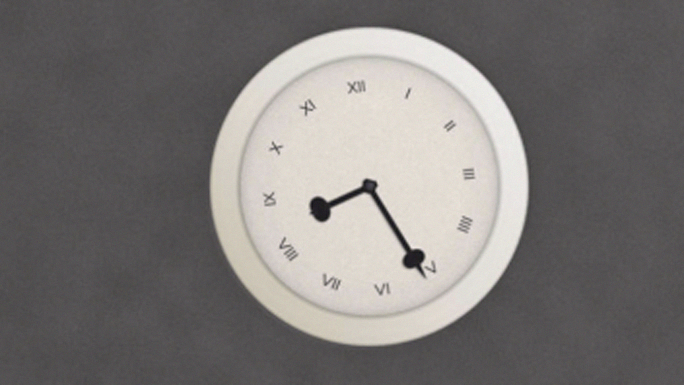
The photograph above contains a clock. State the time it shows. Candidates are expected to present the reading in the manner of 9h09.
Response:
8h26
